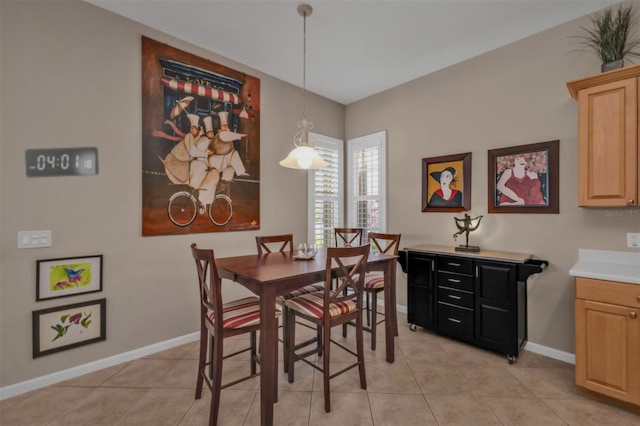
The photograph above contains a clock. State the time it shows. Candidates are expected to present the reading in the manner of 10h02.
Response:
4h01
